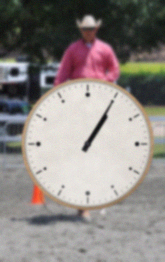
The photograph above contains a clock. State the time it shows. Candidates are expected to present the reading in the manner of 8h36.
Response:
1h05
